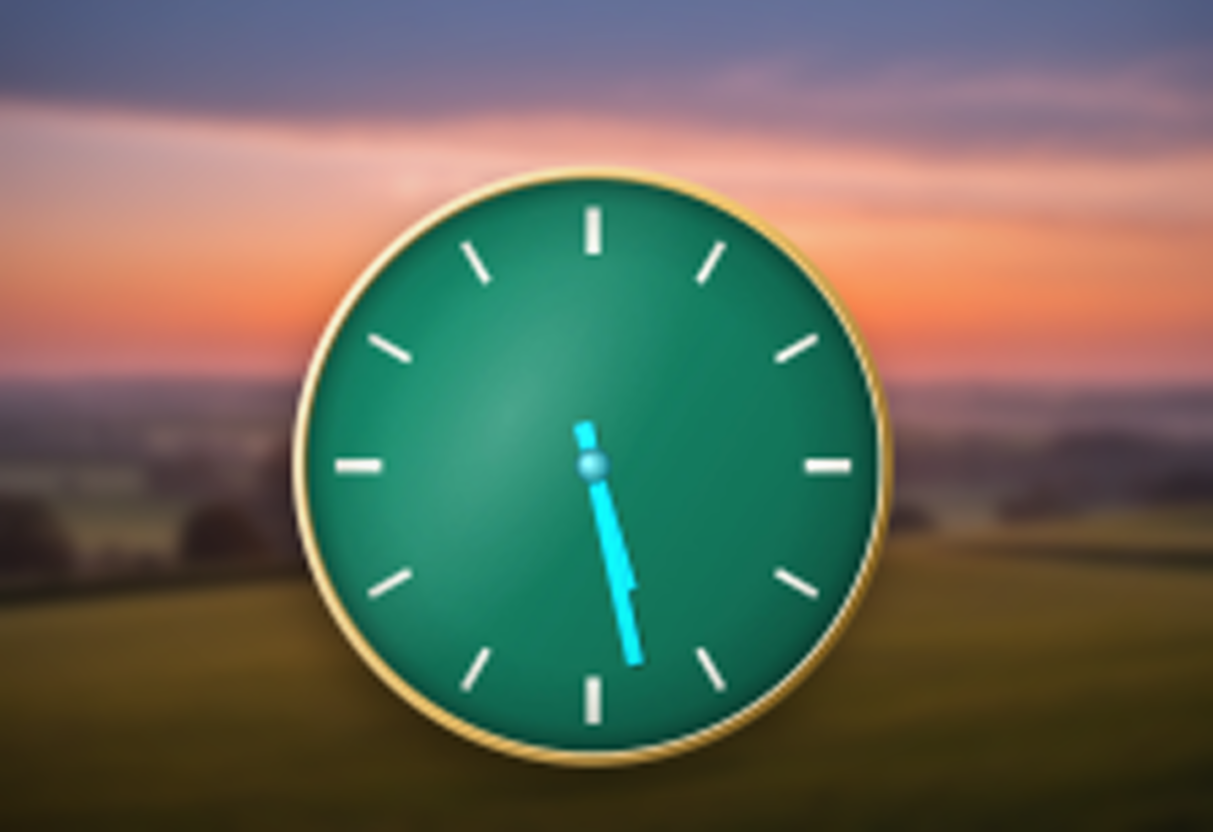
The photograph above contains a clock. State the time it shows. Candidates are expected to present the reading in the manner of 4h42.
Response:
5h28
